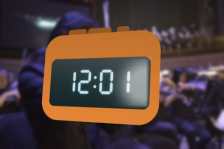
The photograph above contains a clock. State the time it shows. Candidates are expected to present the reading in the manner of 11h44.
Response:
12h01
